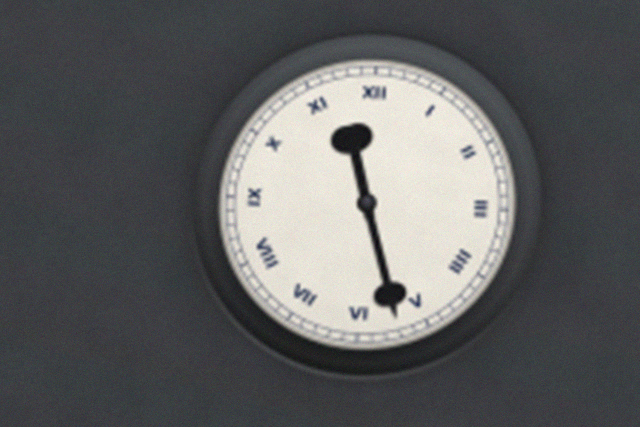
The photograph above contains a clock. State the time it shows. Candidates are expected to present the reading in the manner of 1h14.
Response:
11h27
